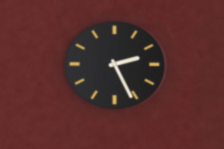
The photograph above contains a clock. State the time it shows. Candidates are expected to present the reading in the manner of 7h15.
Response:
2h26
